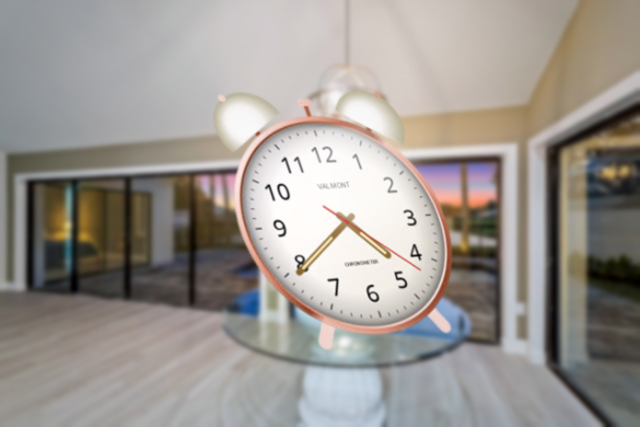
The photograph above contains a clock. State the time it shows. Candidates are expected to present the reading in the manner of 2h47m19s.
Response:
4h39m22s
